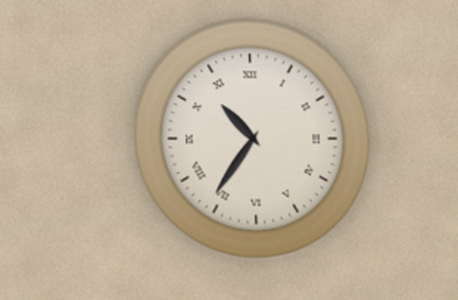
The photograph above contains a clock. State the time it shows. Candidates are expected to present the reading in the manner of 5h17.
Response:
10h36
